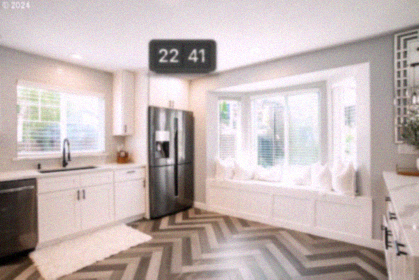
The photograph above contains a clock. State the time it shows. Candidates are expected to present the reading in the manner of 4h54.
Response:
22h41
